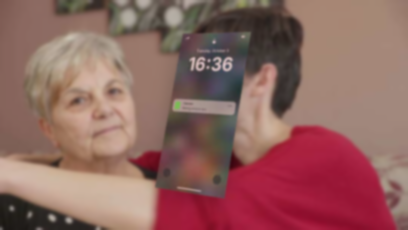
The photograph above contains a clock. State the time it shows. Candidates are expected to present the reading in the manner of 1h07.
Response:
16h36
